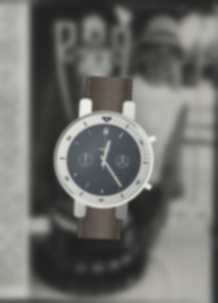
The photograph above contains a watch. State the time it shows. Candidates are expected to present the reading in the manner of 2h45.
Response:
12h24
